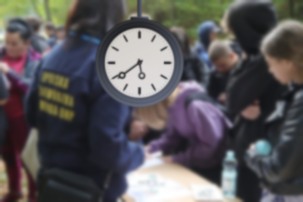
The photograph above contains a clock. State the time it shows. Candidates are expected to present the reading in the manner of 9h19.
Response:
5h39
